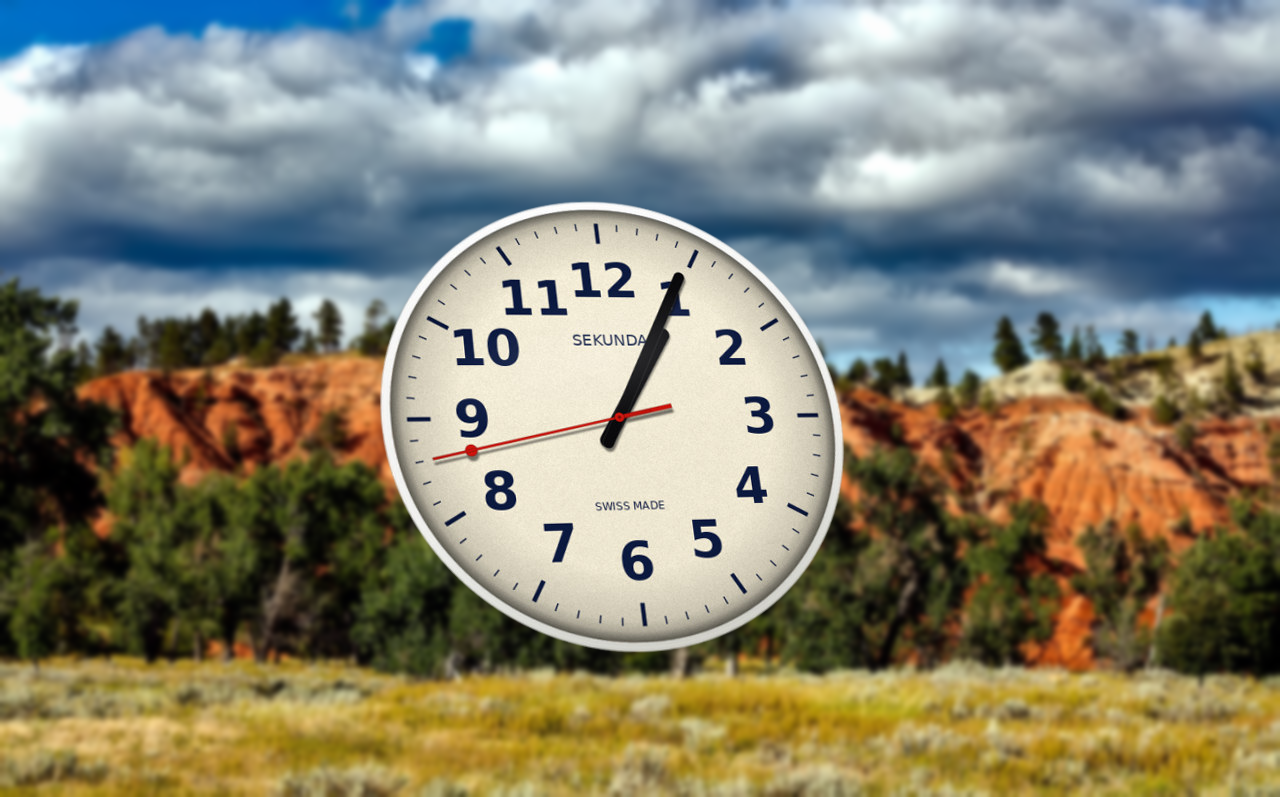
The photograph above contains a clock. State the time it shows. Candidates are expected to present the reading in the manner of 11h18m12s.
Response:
1h04m43s
